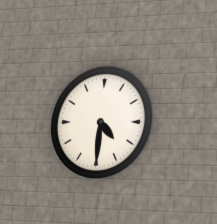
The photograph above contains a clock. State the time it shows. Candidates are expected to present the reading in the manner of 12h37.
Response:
4h30
